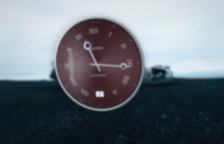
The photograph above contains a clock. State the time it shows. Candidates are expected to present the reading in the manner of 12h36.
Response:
11h16
